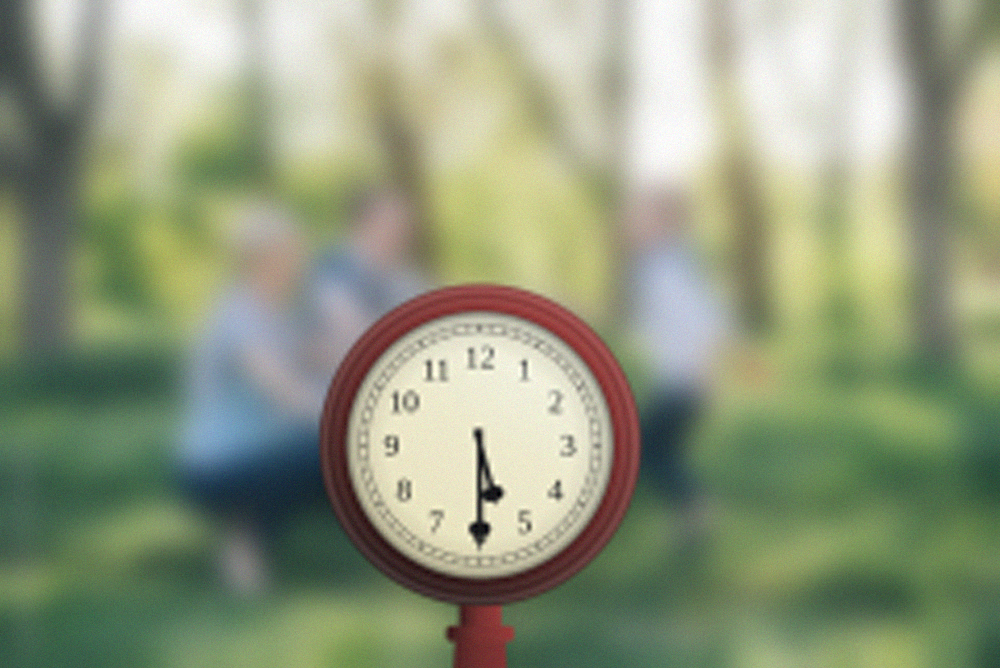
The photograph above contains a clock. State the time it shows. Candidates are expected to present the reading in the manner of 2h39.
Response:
5h30
